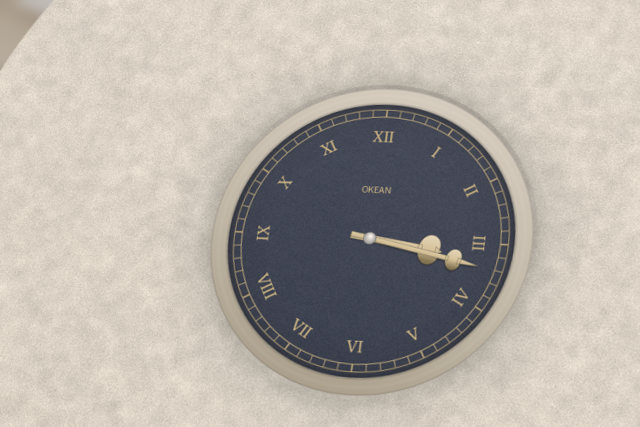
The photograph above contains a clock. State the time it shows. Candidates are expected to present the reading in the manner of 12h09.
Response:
3h17
